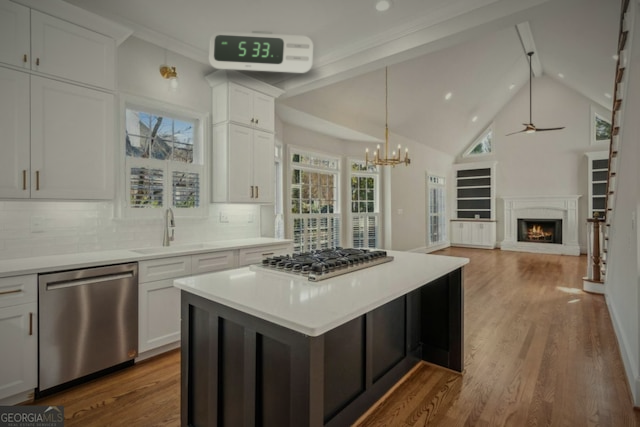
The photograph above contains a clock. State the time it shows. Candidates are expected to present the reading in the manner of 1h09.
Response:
5h33
